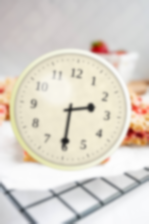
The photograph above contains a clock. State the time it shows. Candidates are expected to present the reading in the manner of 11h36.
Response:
2h30
